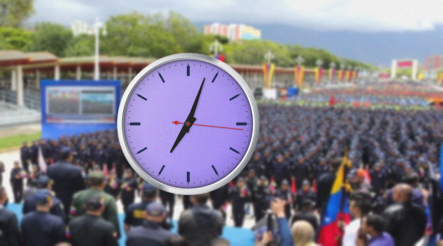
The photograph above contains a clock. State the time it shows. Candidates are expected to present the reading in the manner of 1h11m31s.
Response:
7h03m16s
